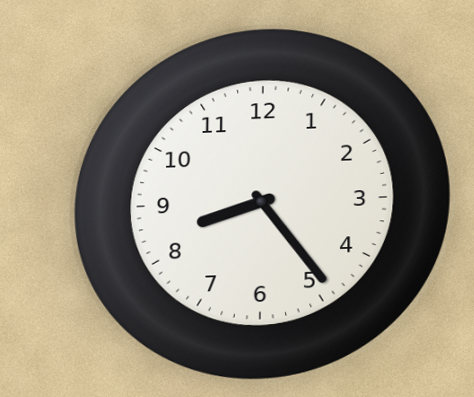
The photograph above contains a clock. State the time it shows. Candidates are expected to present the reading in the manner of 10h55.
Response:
8h24
